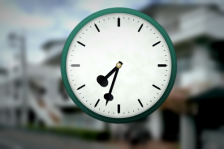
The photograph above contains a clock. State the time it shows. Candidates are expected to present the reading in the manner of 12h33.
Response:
7h33
